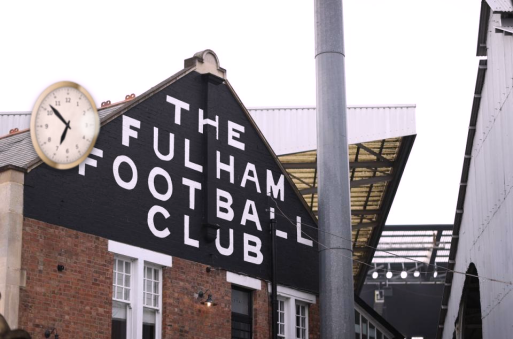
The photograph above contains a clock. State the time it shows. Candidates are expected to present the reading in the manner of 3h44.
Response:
6h52
